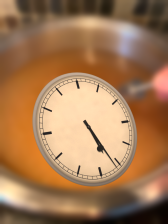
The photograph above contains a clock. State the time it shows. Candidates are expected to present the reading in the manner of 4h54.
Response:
5h26
